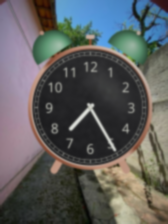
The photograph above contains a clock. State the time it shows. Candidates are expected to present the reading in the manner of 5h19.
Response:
7h25
